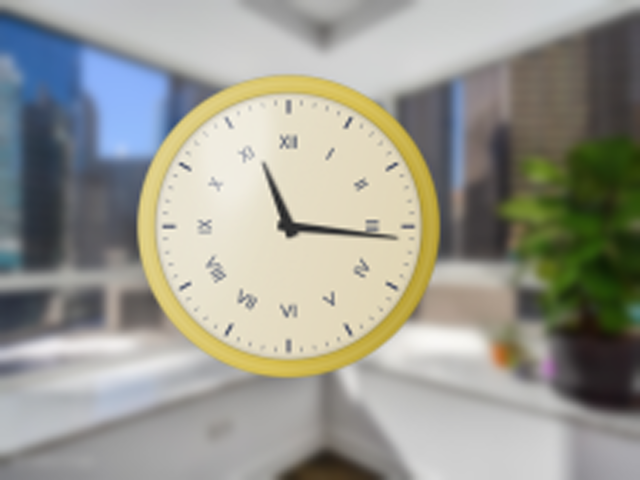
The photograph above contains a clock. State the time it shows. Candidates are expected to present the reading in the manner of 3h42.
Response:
11h16
